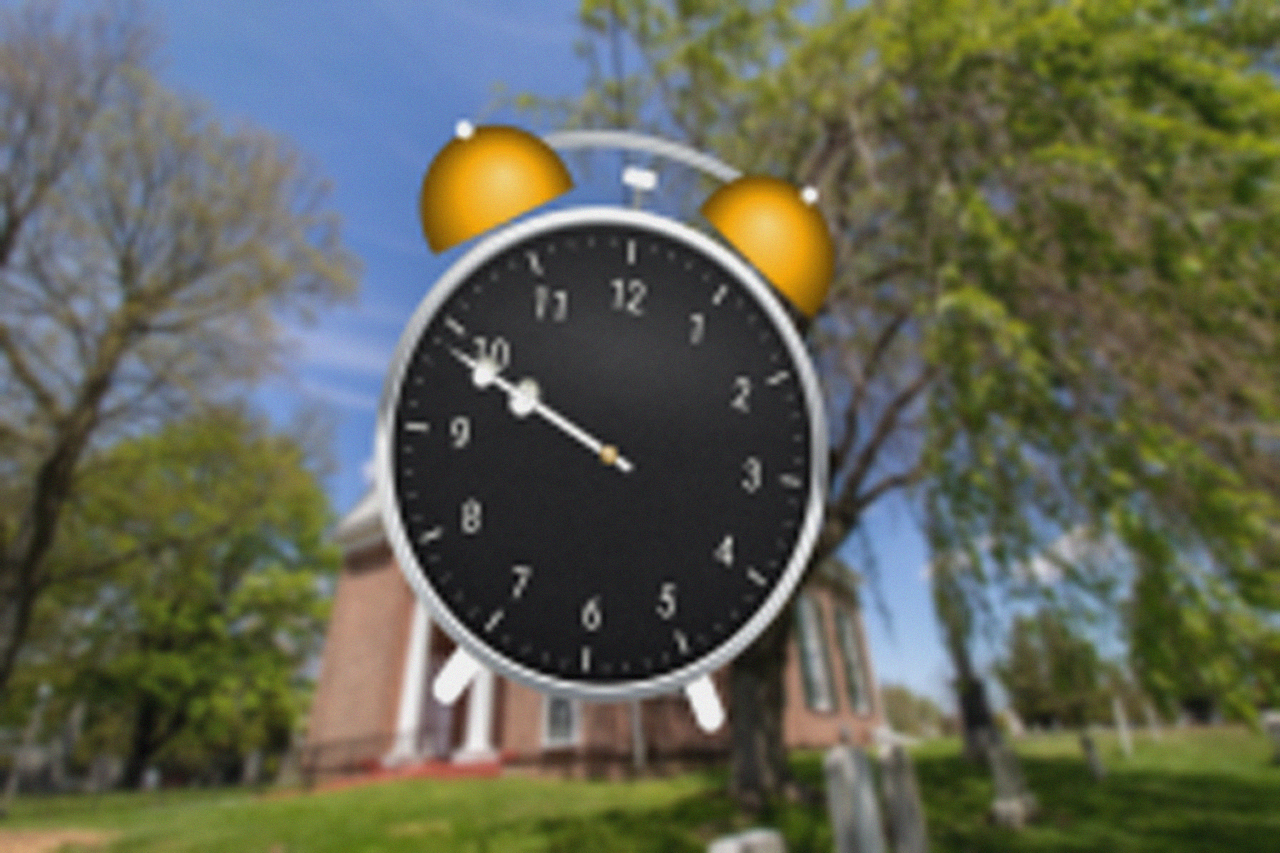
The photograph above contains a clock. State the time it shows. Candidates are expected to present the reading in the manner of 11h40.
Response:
9h49
